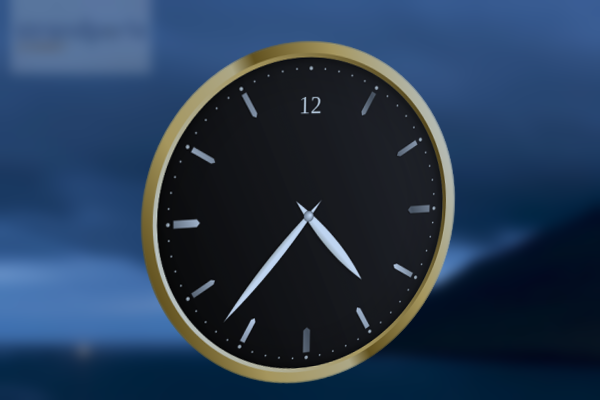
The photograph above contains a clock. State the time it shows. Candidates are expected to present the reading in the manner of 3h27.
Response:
4h37
